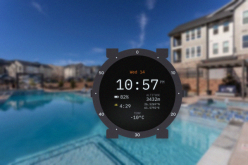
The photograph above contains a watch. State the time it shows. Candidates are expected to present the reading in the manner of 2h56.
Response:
10h57
